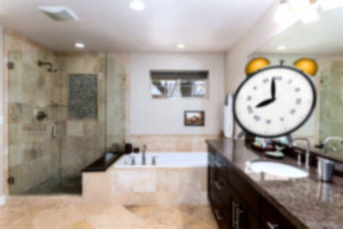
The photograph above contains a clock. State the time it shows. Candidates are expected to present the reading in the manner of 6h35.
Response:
7h58
